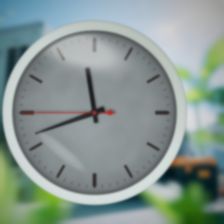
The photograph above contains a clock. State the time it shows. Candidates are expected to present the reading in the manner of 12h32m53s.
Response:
11h41m45s
